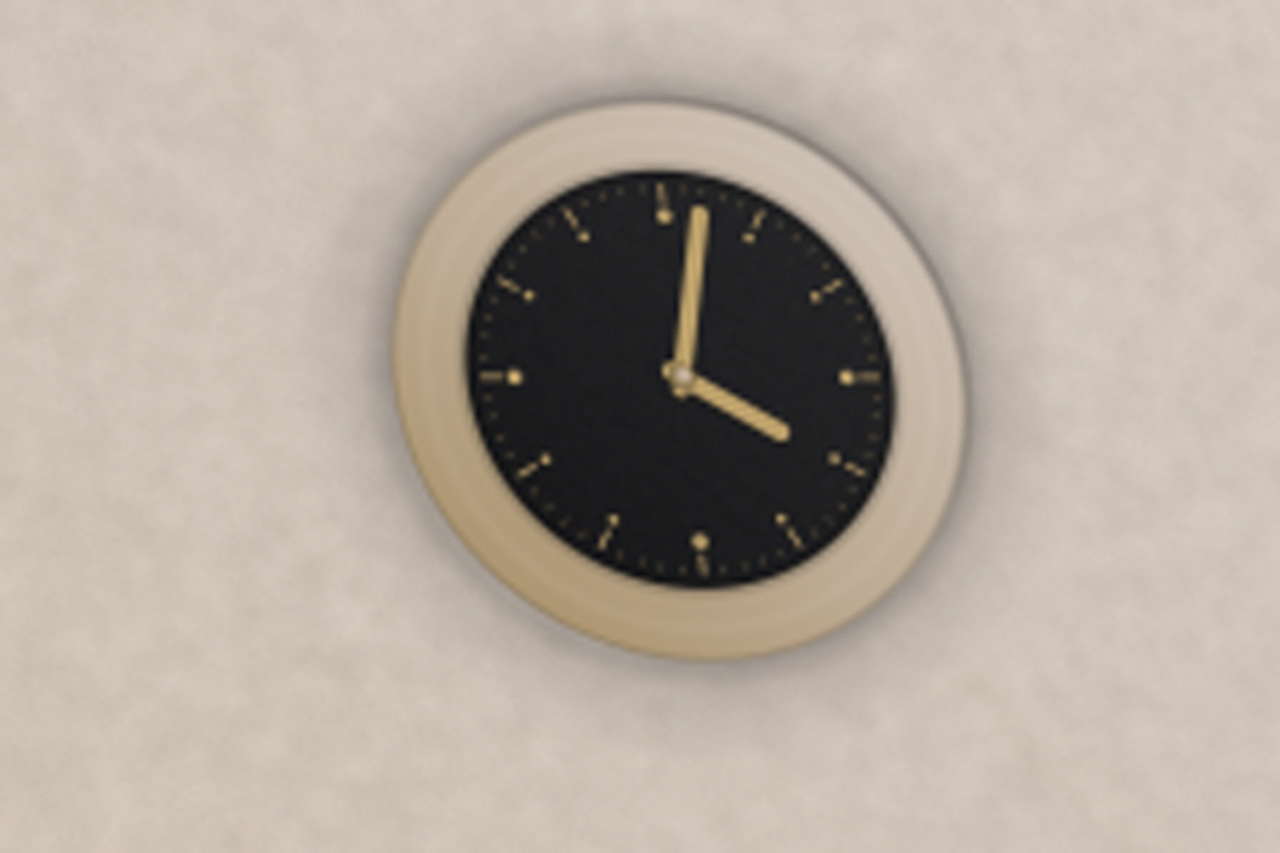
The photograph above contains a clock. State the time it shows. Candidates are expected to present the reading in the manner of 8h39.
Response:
4h02
